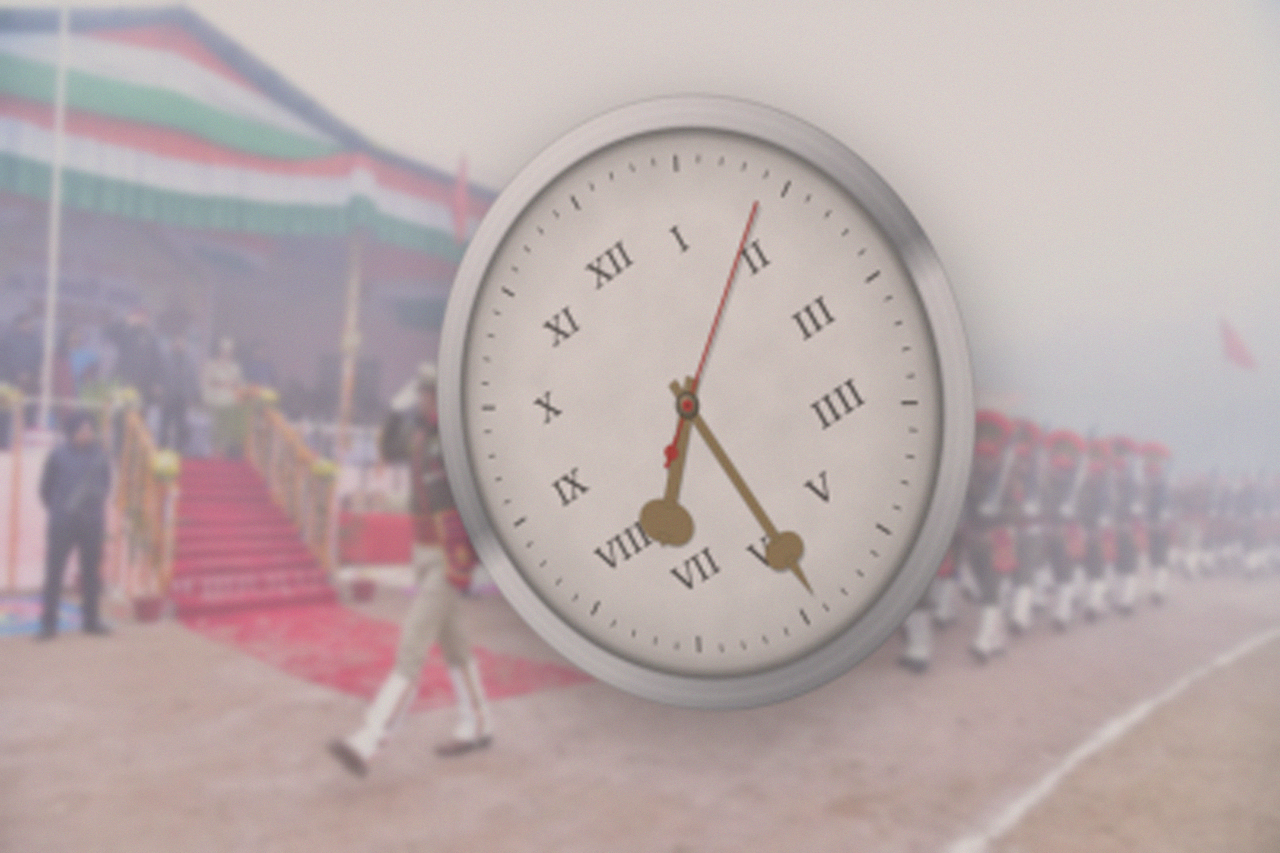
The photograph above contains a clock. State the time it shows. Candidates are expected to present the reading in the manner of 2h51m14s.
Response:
7h29m09s
